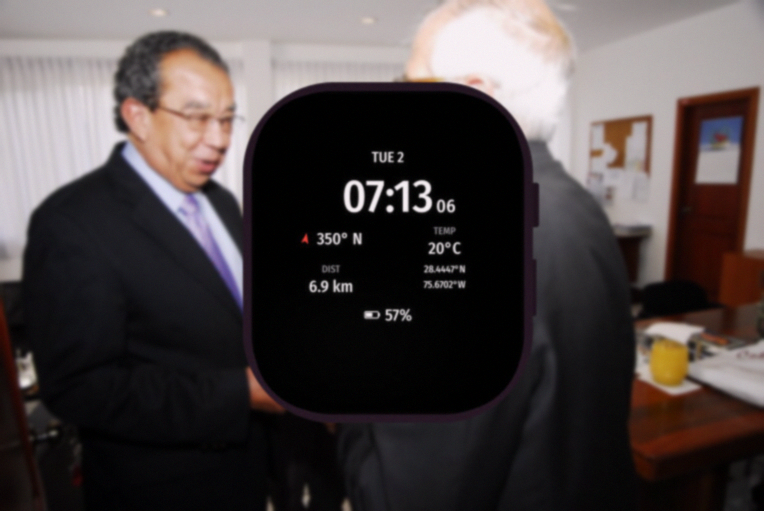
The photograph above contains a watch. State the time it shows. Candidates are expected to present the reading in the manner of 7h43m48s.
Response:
7h13m06s
